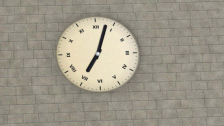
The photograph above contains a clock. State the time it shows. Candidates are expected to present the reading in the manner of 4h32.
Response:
7h03
